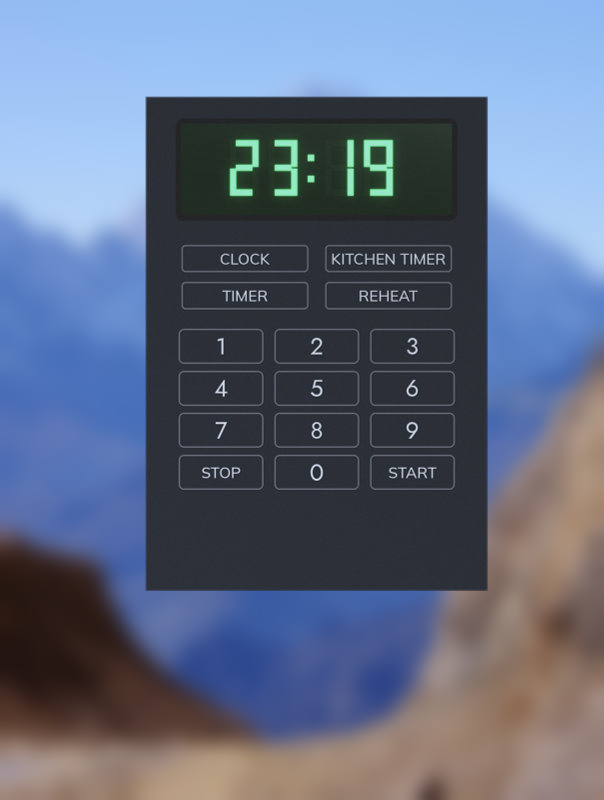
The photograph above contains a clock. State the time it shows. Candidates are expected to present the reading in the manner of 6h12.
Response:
23h19
